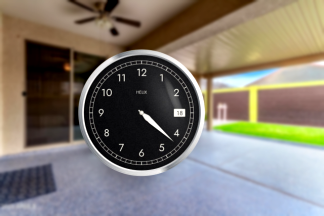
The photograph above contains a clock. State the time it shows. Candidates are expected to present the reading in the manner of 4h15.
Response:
4h22
